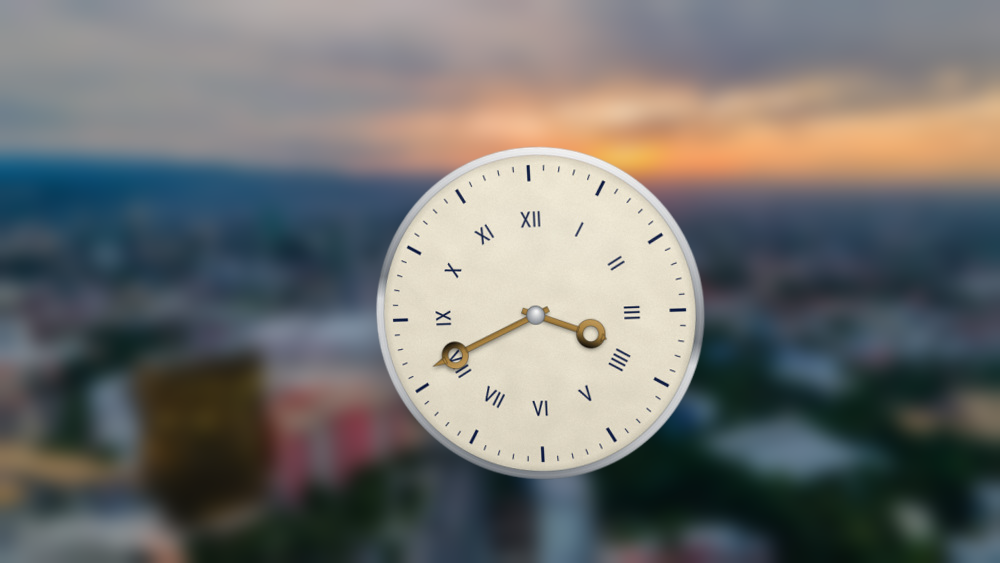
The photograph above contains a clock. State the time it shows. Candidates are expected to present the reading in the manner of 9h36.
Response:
3h41
